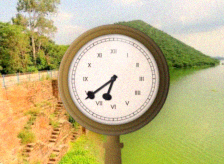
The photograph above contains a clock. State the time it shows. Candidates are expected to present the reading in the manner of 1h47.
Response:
6h39
